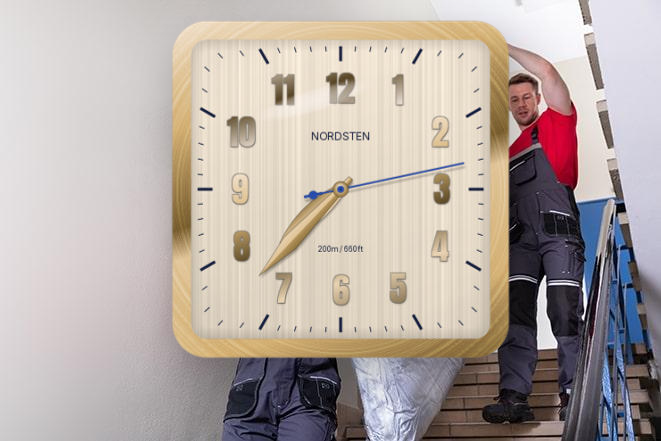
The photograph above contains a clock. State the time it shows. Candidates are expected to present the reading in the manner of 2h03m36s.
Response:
7h37m13s
